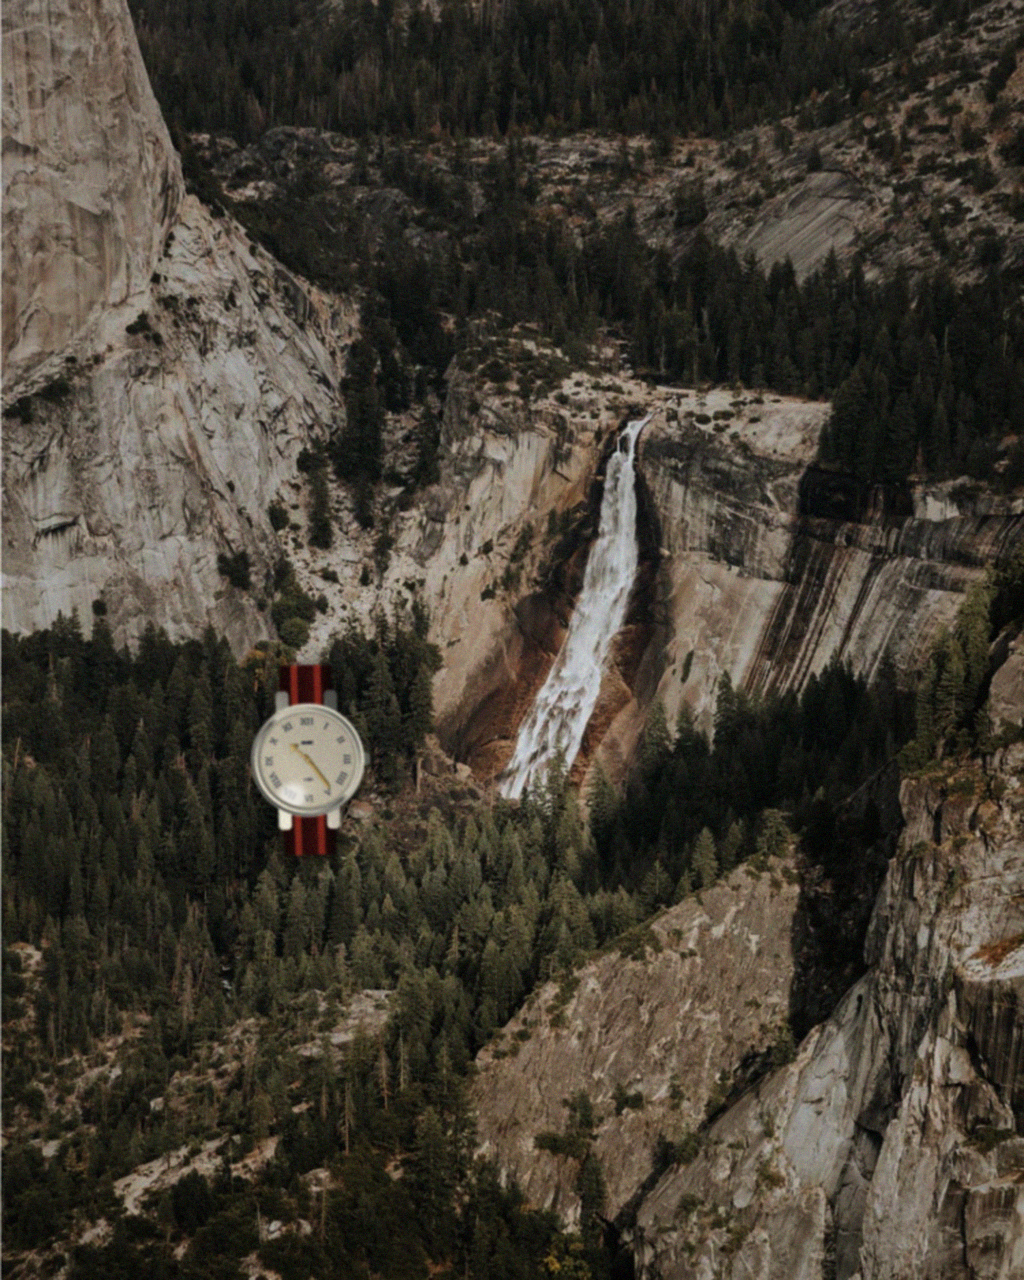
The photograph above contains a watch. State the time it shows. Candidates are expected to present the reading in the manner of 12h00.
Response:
10h24
